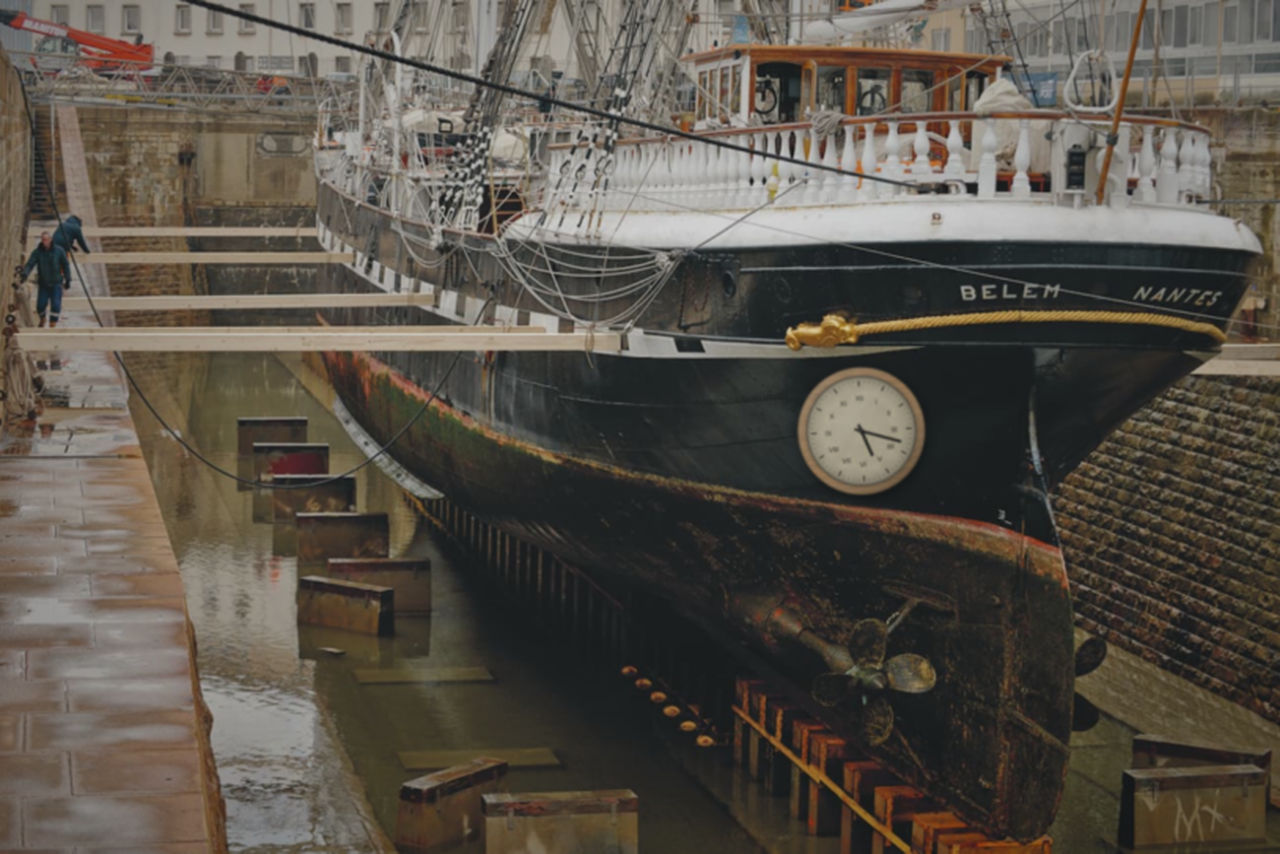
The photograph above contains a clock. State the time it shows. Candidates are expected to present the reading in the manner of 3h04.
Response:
5h18
